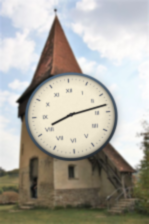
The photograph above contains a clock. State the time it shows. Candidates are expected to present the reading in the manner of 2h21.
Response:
8h13
